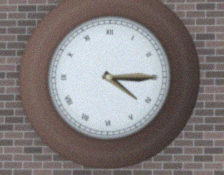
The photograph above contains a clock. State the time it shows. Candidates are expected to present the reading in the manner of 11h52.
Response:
4h15
